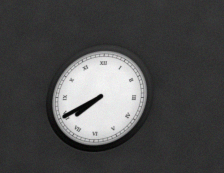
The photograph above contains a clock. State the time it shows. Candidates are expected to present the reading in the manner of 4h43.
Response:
7h40
